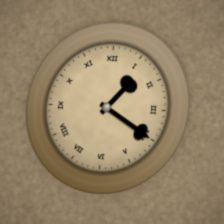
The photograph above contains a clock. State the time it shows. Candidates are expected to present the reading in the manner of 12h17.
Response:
1h20
